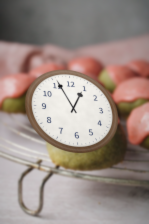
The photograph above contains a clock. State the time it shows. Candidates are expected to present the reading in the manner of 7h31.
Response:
12h56
